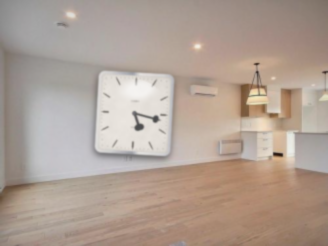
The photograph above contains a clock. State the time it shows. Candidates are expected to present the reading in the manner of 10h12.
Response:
5h17
